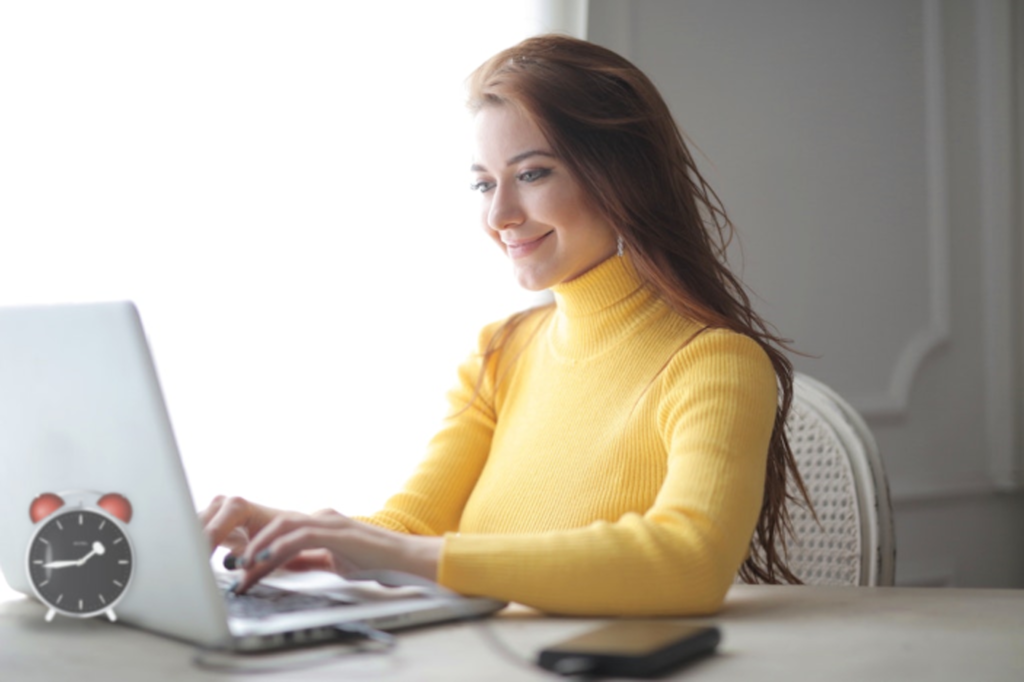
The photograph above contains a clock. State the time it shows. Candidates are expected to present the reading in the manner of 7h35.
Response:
1h44
